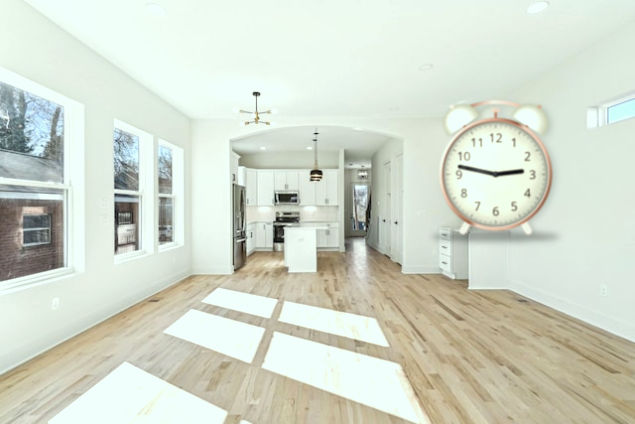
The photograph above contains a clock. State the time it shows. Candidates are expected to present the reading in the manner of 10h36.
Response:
2h47
